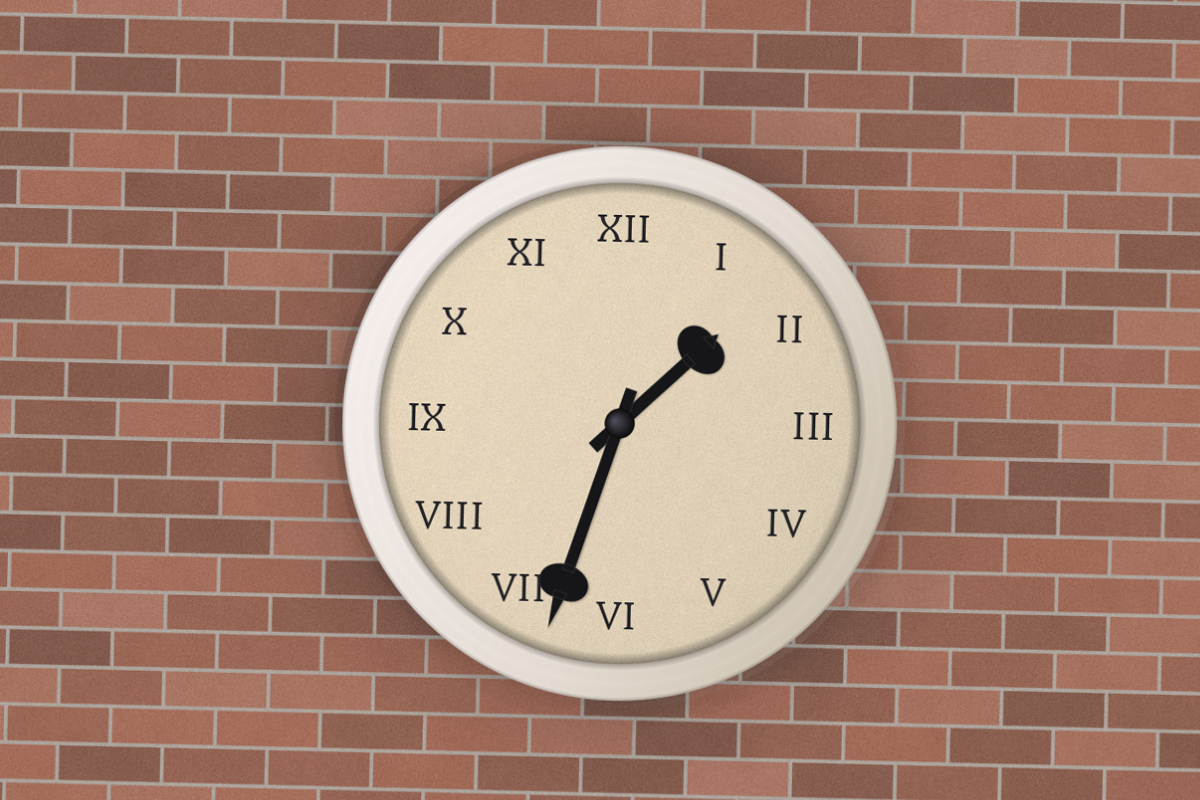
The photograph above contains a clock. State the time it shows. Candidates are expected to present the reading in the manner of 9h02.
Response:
1h33
